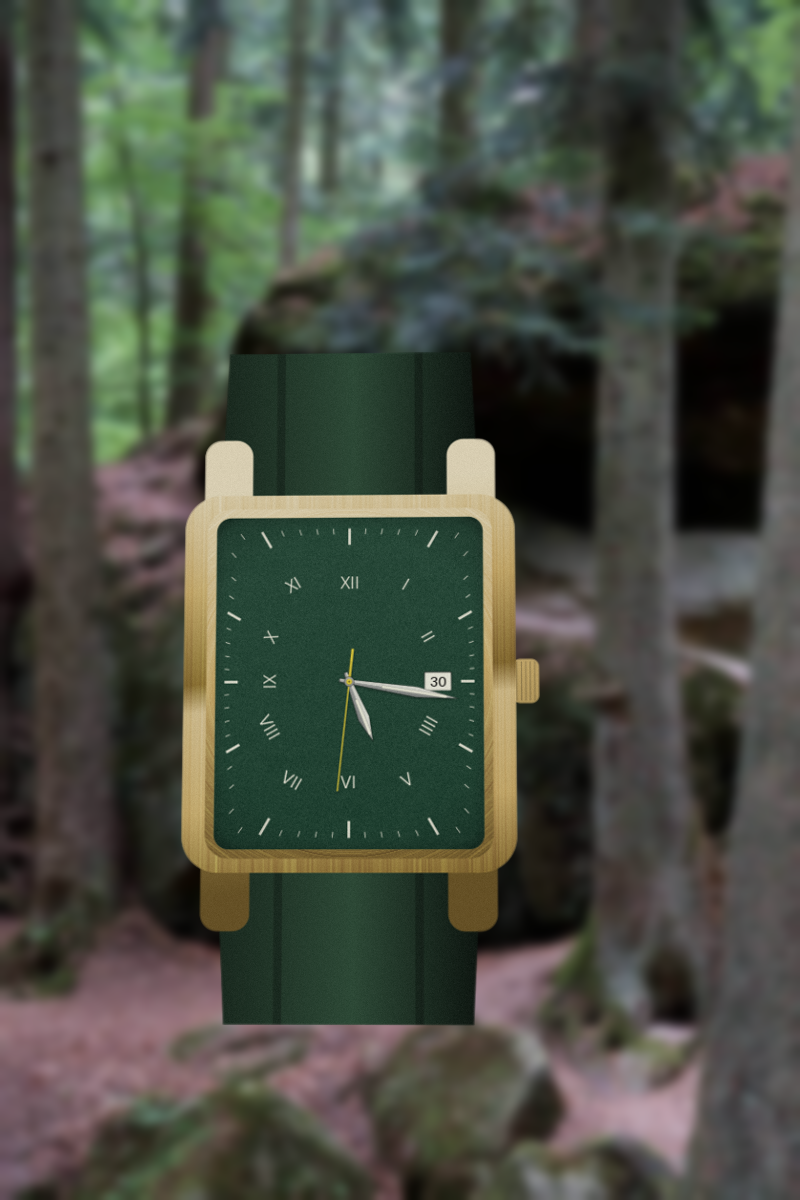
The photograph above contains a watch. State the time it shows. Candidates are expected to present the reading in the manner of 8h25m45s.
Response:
5h16m31s
